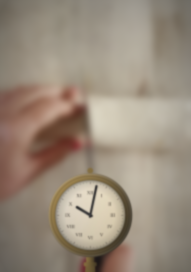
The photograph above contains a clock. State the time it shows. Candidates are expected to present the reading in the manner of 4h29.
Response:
10h02
